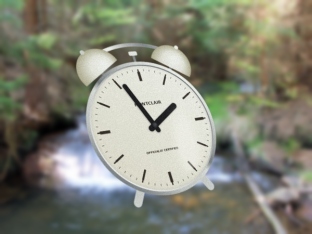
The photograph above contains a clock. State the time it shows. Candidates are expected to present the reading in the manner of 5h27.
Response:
1h56
